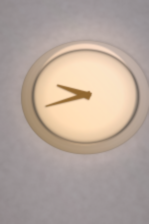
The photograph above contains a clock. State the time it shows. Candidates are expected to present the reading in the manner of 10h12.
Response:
9h42
